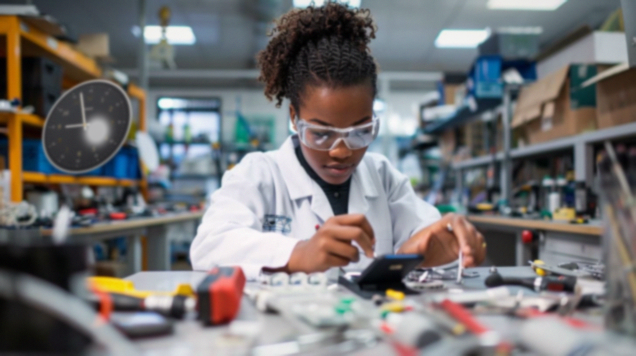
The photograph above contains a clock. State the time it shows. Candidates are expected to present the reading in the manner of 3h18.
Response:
8h57
